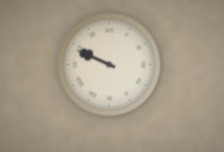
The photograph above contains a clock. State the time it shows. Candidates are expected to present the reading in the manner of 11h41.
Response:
9h49
